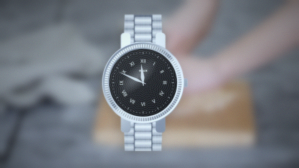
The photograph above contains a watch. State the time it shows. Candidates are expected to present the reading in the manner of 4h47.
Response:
11h49
